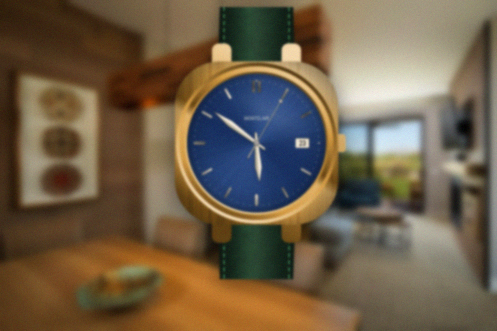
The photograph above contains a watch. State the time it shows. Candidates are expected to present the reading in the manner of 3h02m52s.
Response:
5h51m05s
